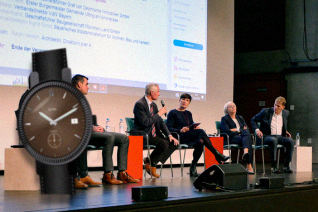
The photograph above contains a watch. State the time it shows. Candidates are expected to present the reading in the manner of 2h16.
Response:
10h11
